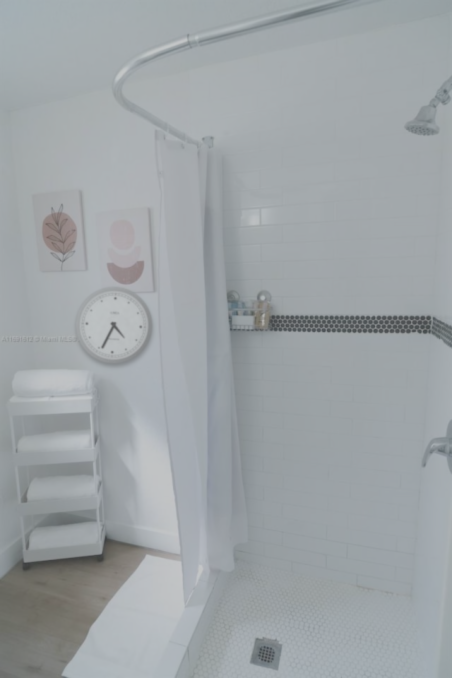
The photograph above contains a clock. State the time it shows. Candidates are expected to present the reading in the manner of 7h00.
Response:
4h34
